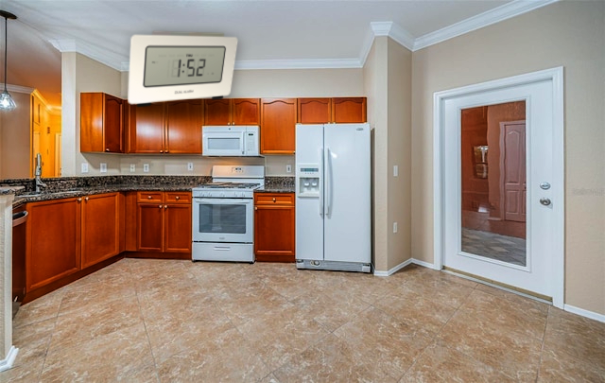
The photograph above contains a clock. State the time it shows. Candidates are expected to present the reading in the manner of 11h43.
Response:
1h52
